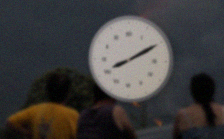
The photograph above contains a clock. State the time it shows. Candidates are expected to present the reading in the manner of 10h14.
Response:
8h10
